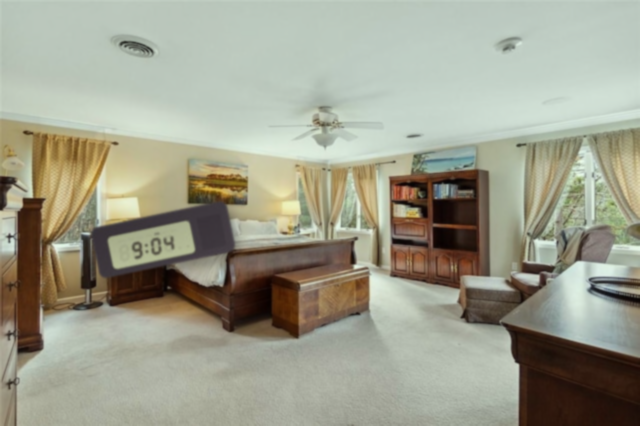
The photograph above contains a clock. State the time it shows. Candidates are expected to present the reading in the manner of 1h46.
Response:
9h04
